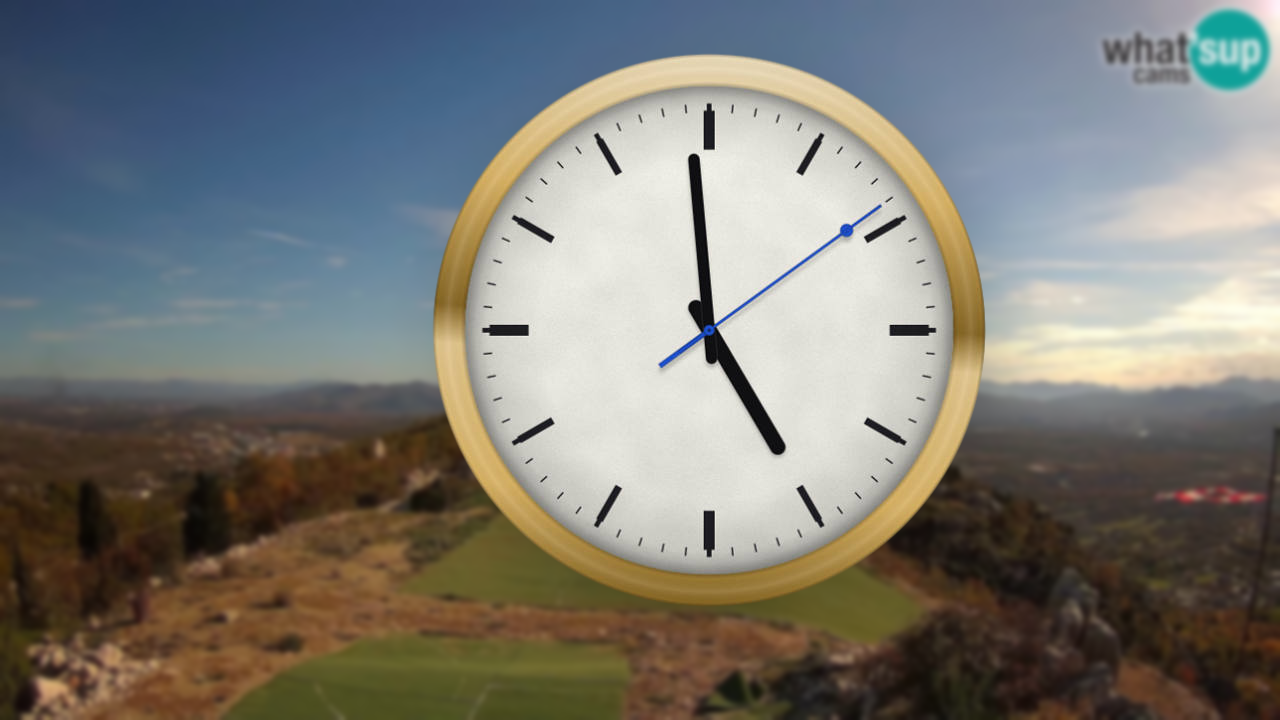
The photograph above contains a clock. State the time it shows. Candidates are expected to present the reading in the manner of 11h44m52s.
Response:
4h59m09s
